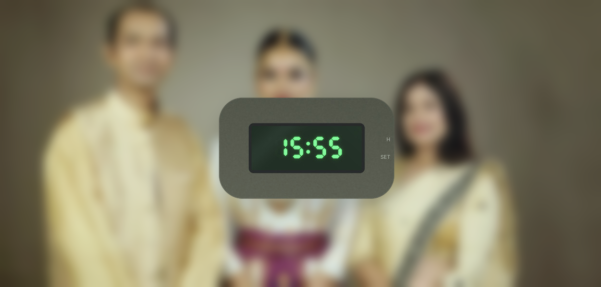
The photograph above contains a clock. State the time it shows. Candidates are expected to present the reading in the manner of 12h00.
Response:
15h55
